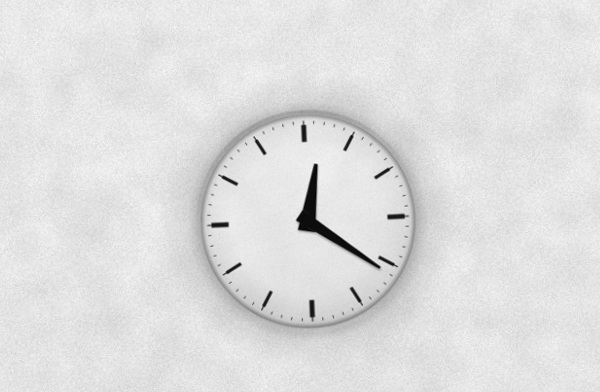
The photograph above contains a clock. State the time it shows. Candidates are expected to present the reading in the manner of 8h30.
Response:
12h21
